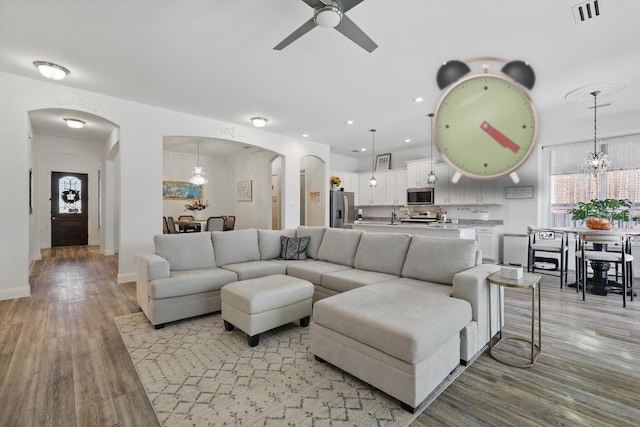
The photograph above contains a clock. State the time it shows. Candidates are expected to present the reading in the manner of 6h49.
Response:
4h21
